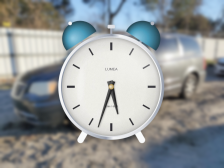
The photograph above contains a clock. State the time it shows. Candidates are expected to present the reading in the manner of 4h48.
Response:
5h33
